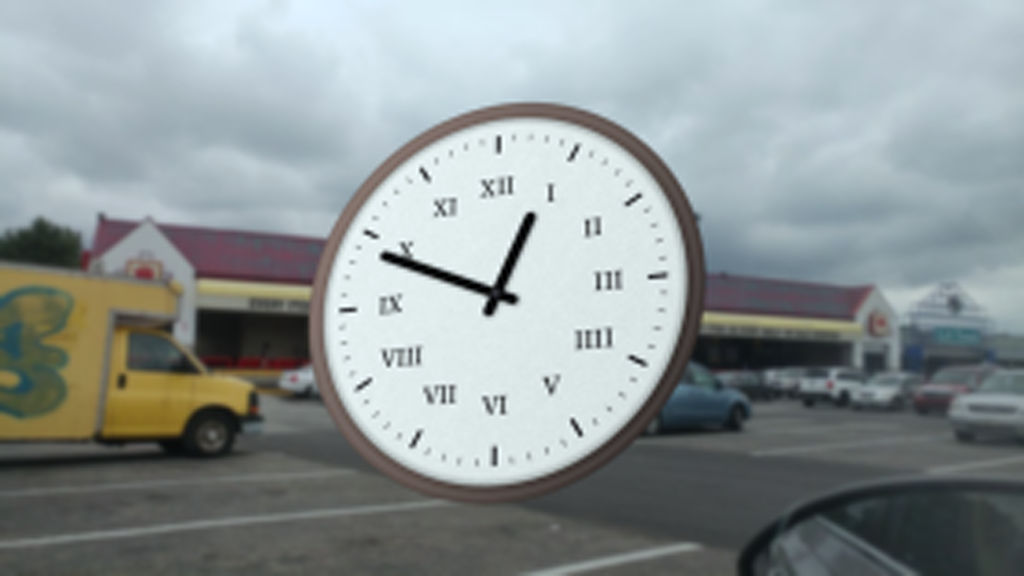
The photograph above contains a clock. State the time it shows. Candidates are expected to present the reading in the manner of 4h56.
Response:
12h49
